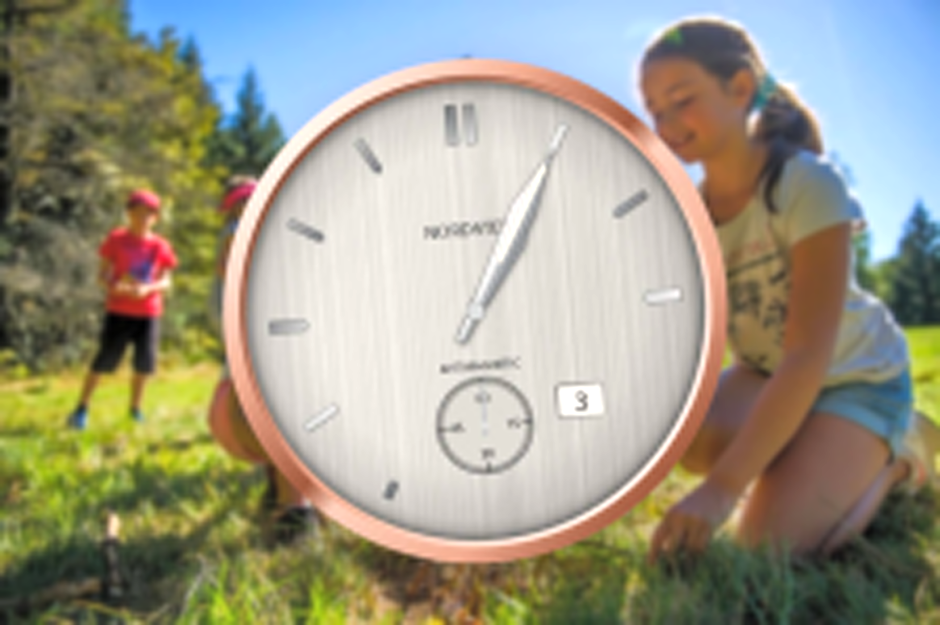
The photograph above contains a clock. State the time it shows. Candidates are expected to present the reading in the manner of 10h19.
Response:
1h05
